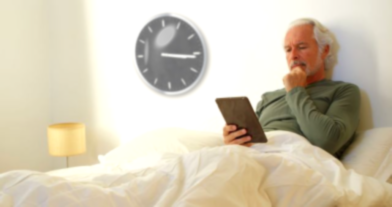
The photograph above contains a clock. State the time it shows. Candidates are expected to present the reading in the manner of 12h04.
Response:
3h16
